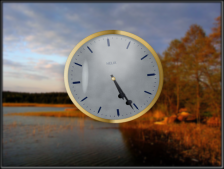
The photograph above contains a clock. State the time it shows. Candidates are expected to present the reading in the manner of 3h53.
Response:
5h26
